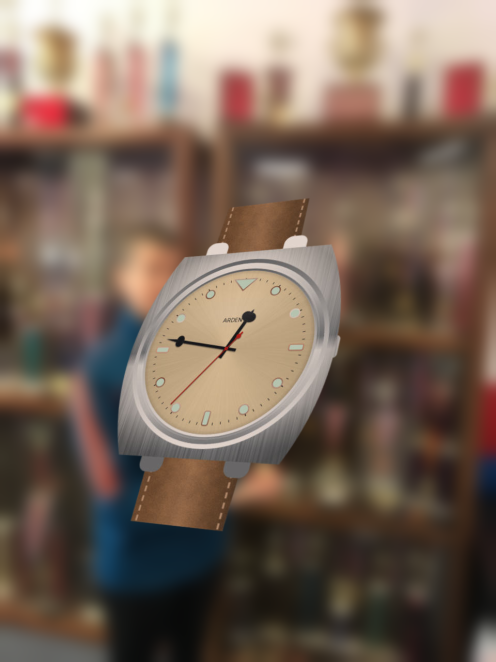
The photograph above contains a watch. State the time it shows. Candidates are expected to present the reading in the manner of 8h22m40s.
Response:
12h46m36s
